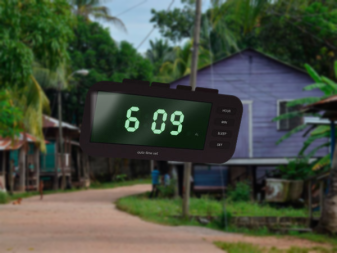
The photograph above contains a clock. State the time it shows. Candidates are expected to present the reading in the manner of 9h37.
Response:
6h09
